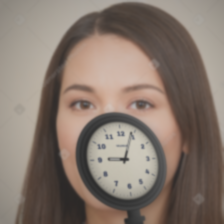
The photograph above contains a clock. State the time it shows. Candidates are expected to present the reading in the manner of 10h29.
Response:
9h04
